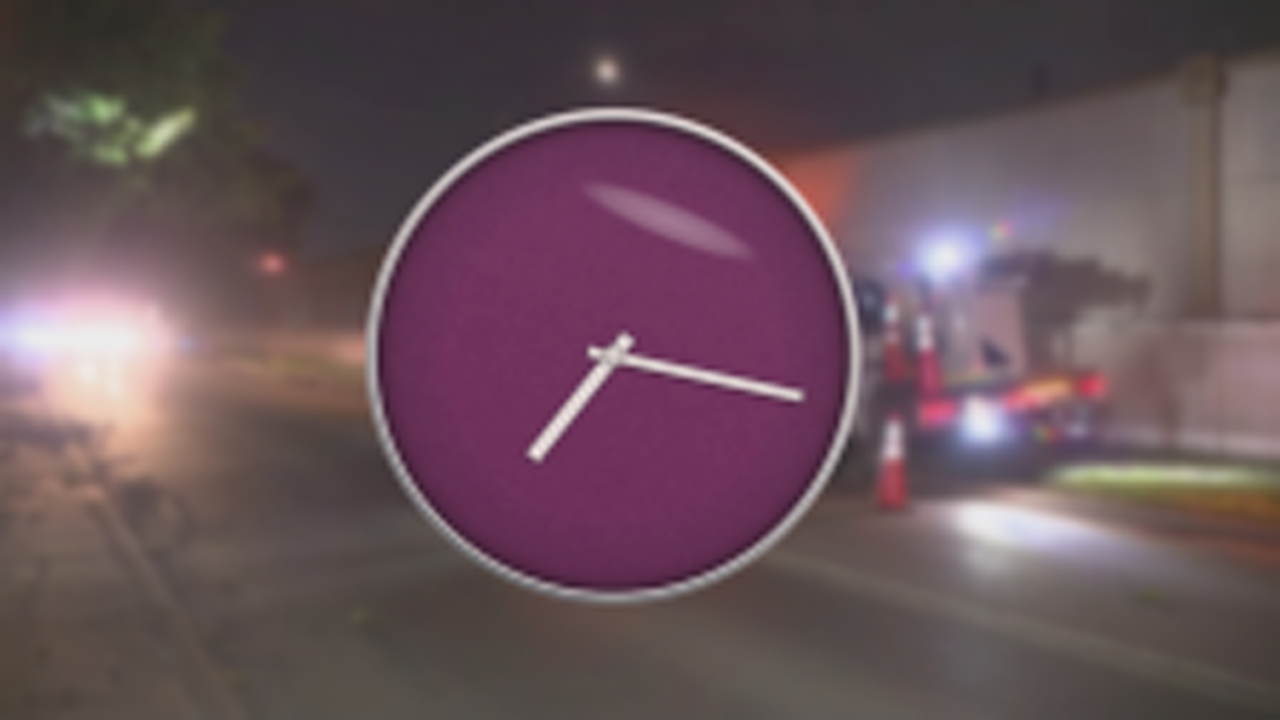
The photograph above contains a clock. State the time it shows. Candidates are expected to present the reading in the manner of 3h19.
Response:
7h17
